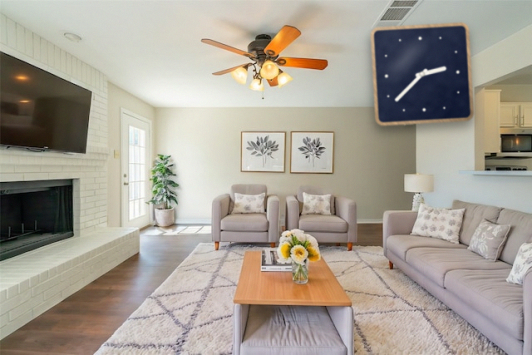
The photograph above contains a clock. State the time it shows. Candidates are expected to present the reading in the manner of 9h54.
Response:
2h38
